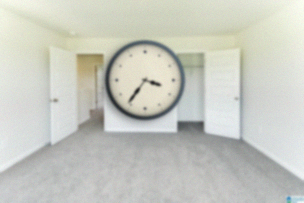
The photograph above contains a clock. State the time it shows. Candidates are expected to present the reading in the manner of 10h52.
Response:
3h36
